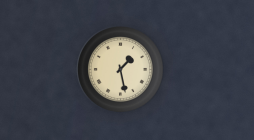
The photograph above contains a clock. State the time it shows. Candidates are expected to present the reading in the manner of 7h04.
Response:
1h28
